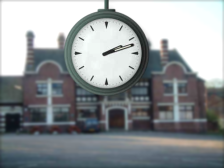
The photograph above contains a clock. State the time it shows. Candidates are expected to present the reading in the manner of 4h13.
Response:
2h12
